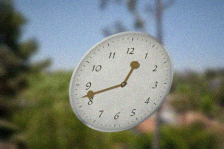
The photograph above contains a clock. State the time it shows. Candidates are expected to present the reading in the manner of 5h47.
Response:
12h42
